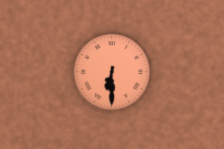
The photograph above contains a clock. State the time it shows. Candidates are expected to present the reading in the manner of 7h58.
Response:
6h30
